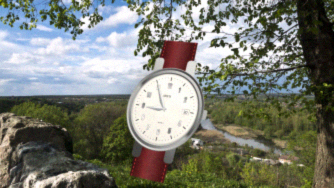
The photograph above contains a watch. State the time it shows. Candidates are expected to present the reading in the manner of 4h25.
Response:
8h55
